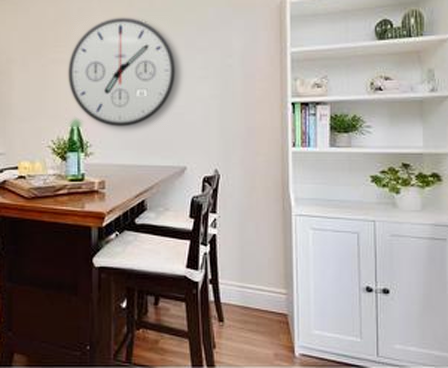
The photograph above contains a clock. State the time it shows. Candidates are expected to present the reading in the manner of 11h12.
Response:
7h08
